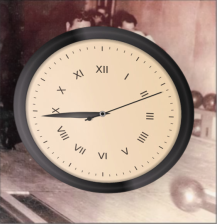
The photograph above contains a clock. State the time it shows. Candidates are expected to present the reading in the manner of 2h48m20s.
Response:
8h44m11s
